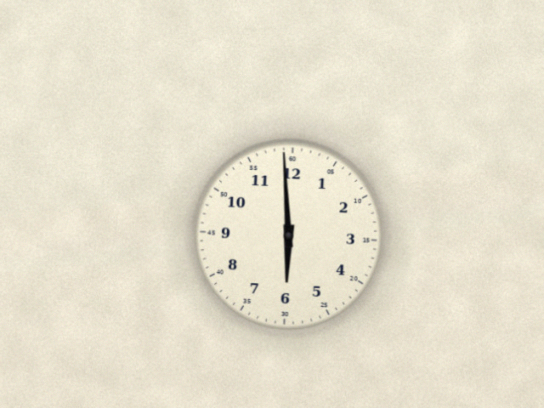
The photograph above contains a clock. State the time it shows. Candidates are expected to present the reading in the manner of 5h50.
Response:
5h59
